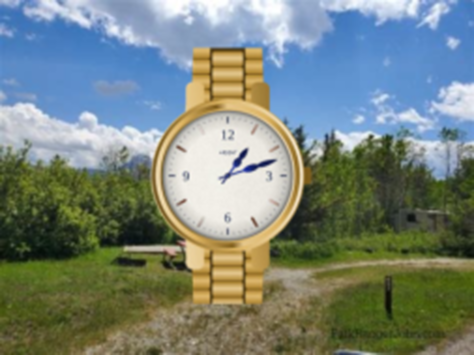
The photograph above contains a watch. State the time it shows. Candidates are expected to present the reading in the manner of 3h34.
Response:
1h12
